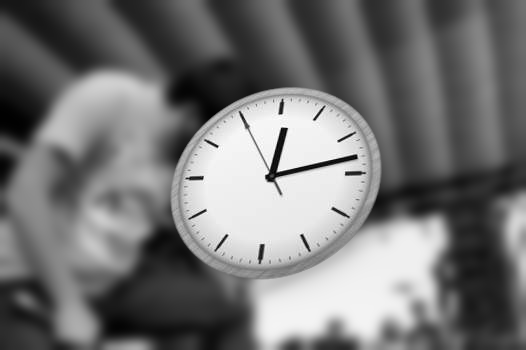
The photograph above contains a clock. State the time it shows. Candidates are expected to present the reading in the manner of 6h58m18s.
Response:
12h12m55s
